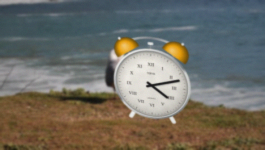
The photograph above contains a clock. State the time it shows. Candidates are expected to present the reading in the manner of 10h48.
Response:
4h12
